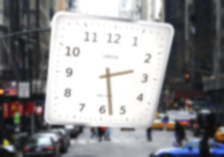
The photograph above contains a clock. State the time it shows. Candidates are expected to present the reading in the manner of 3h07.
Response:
2h28
